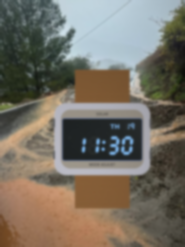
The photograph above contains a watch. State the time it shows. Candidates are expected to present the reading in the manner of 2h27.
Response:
11h30
